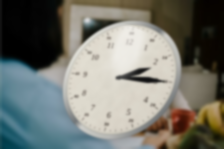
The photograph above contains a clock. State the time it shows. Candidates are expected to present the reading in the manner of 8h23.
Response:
2h15
